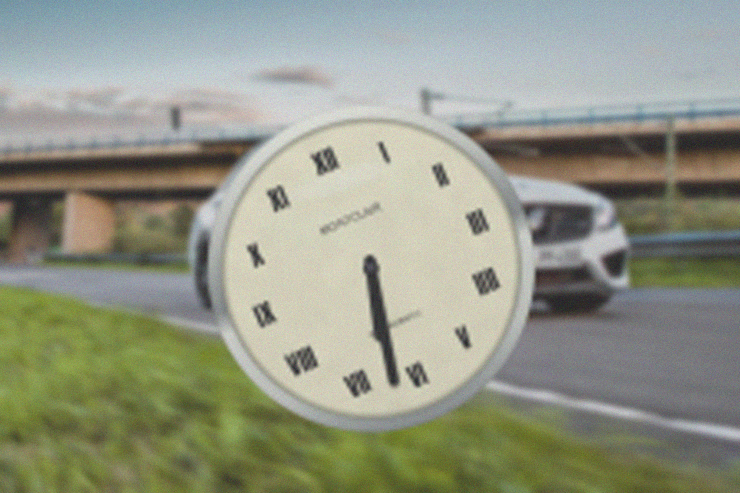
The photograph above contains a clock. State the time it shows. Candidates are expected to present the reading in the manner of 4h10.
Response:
6h32
